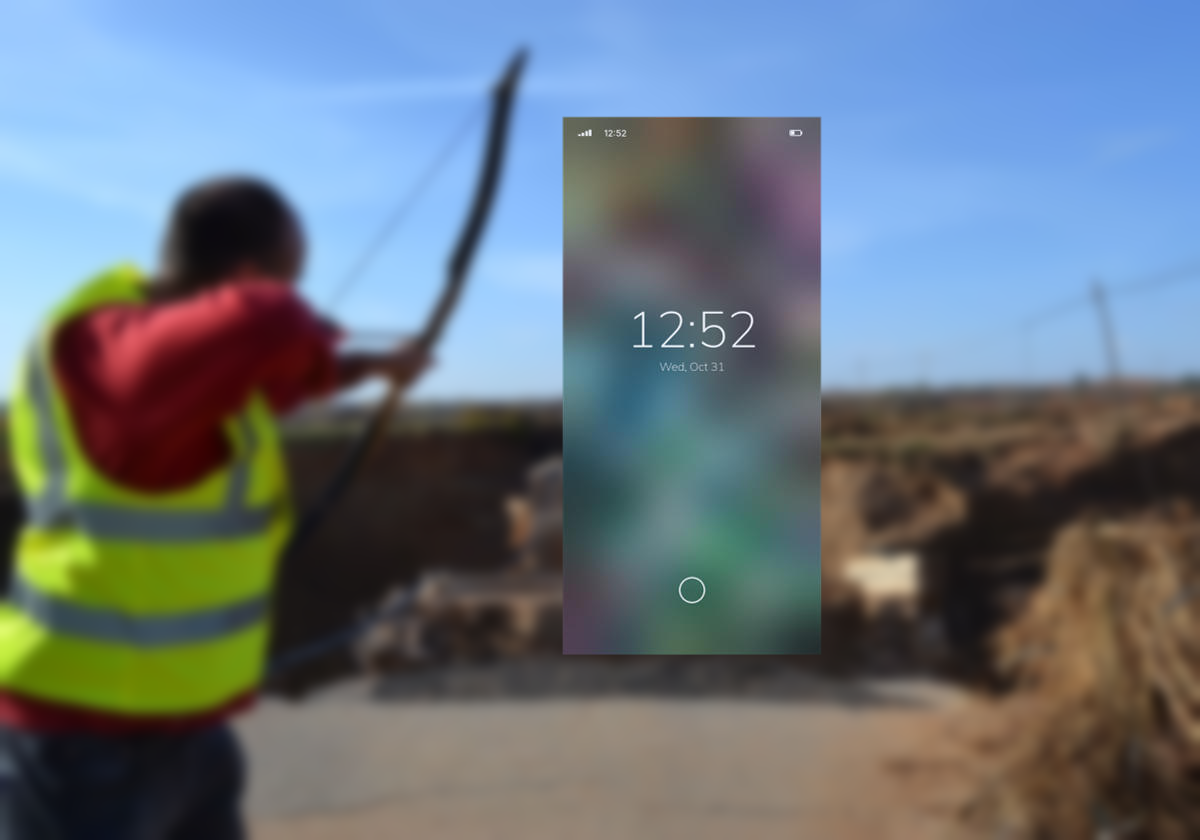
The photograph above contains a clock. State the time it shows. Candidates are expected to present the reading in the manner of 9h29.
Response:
12h52
